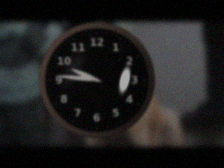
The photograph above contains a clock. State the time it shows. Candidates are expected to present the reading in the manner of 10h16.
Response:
9h46
